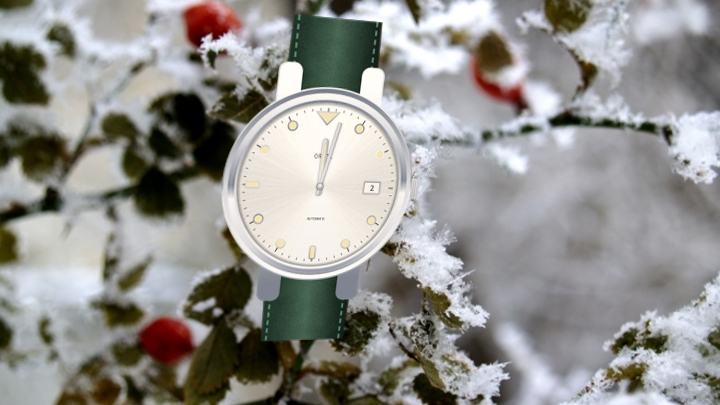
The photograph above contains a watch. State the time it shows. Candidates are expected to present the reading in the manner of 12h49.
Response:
12h02
